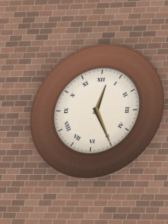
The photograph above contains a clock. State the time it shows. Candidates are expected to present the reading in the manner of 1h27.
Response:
12h25
